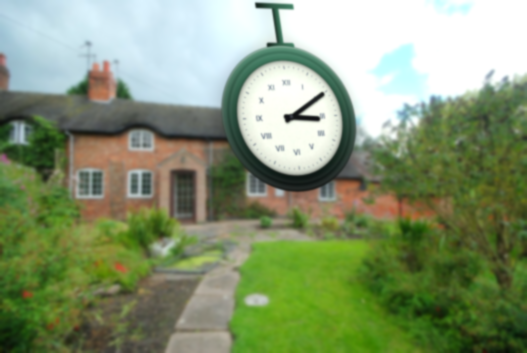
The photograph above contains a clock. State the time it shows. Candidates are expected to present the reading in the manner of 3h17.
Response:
3h10
